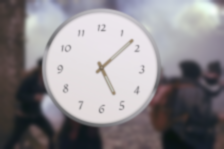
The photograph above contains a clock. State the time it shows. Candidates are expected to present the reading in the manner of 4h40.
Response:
5h08
